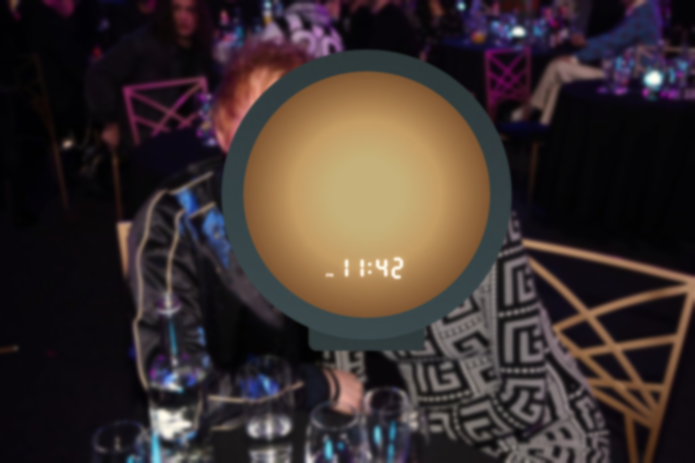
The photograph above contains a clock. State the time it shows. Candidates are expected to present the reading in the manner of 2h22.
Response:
11h42
